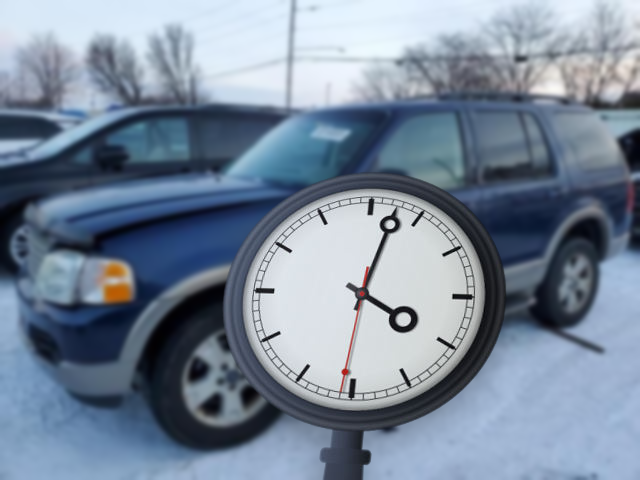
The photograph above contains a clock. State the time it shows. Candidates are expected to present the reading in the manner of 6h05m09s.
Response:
4h02m31s
